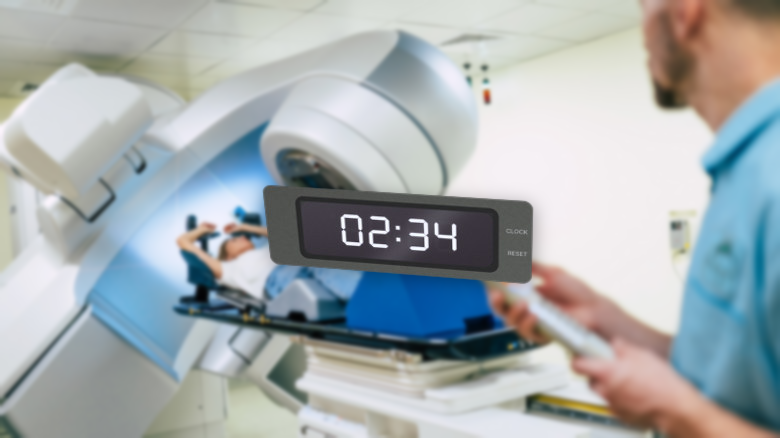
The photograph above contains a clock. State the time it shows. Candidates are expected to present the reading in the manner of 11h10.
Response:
2h34
